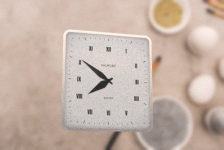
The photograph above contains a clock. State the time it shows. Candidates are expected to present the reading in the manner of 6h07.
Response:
7h51
